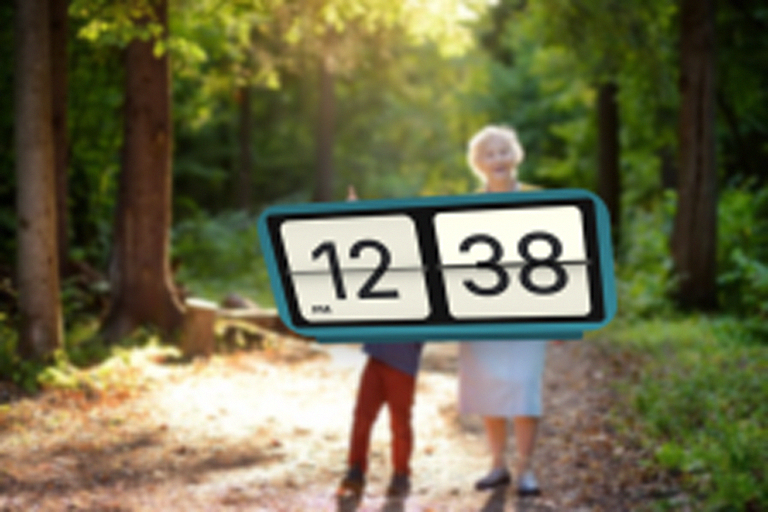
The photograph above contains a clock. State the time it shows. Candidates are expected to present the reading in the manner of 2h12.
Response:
12h38
